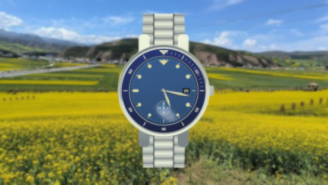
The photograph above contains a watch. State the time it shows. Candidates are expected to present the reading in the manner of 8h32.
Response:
5h17
